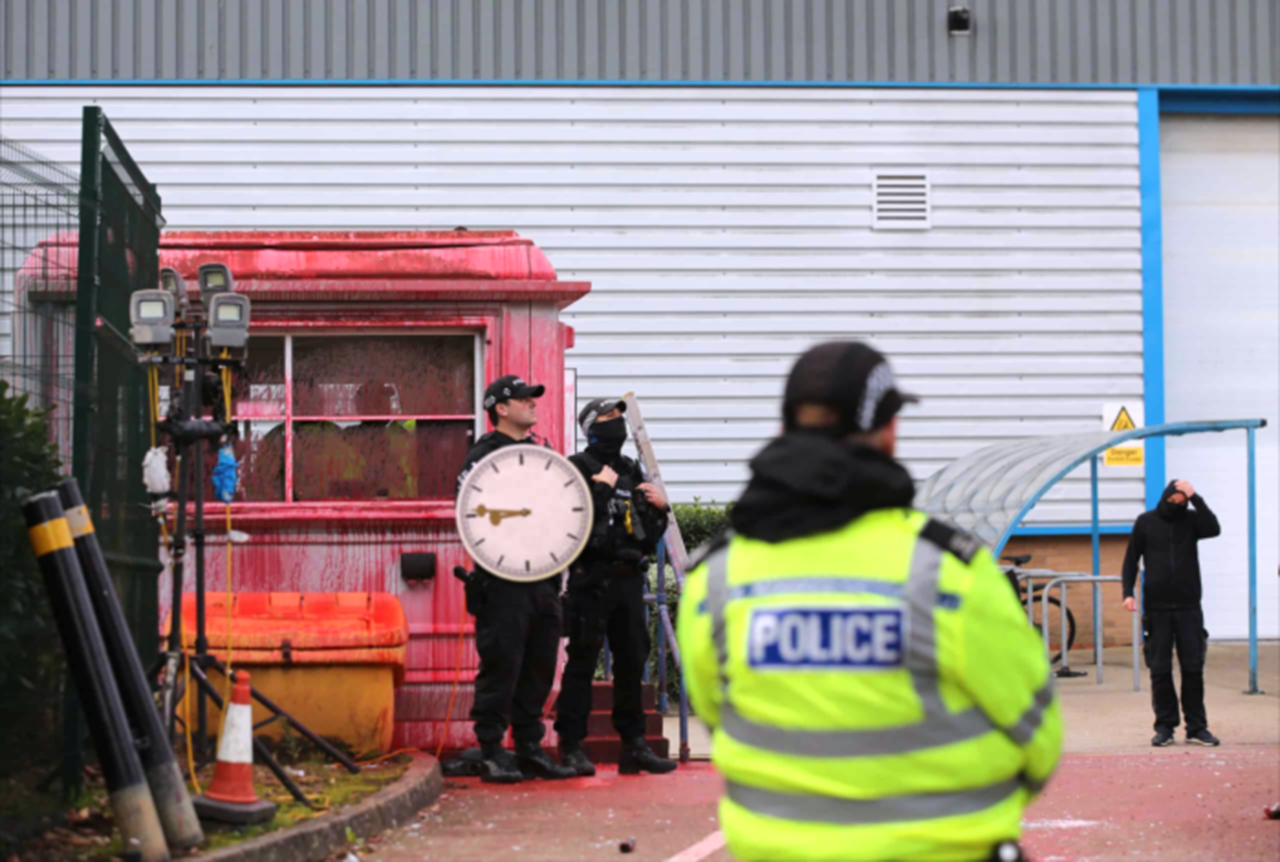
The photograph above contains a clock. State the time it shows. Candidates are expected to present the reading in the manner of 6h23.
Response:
8h46
